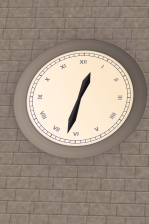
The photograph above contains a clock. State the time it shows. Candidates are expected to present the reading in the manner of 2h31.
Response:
12h32
